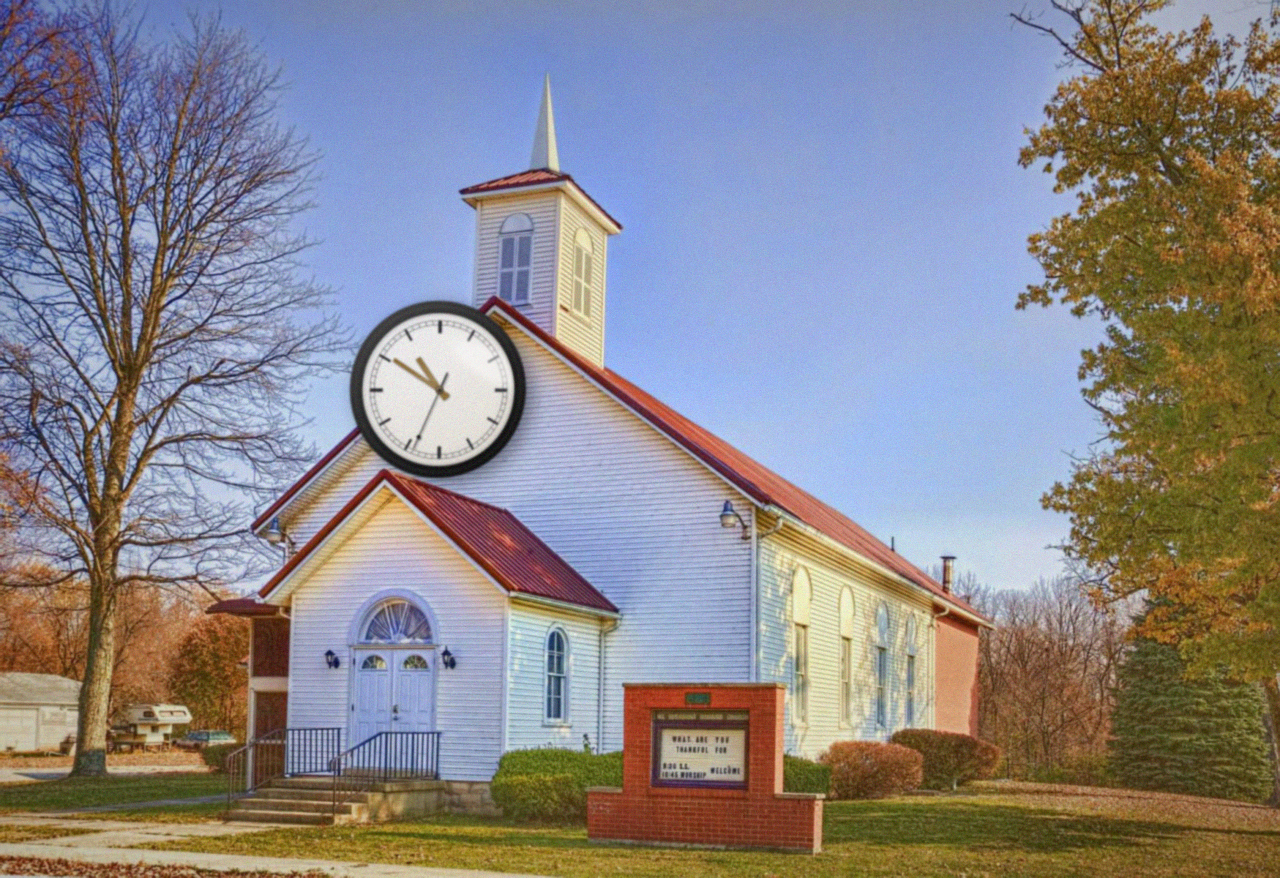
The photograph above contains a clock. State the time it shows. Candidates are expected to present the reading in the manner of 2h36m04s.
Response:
10h50m34s
